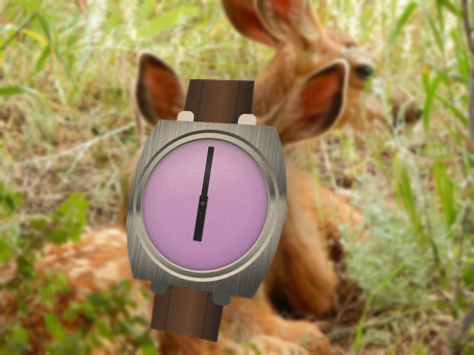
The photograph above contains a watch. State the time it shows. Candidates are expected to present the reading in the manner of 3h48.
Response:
6h00
